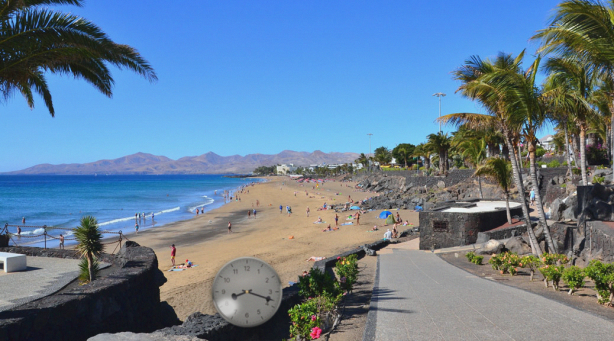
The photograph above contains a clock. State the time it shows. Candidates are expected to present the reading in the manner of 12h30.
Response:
8h18
